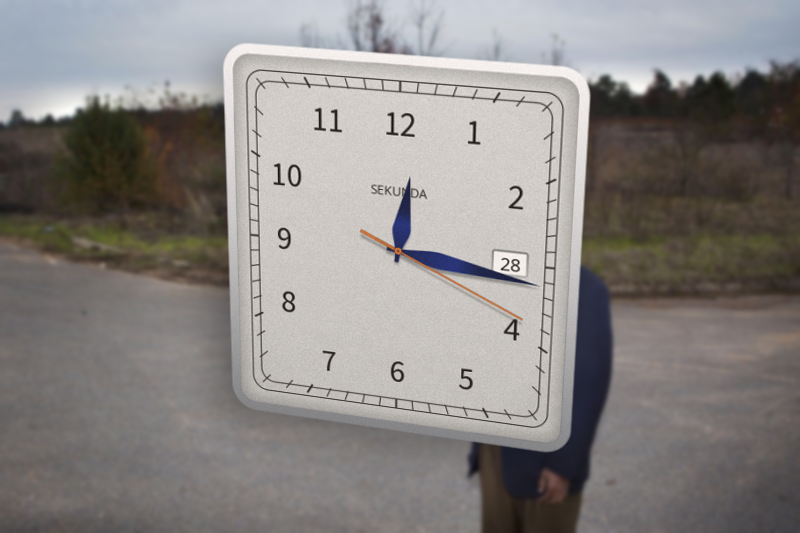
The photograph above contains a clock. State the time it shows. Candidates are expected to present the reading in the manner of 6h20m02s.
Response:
12h16m19s
